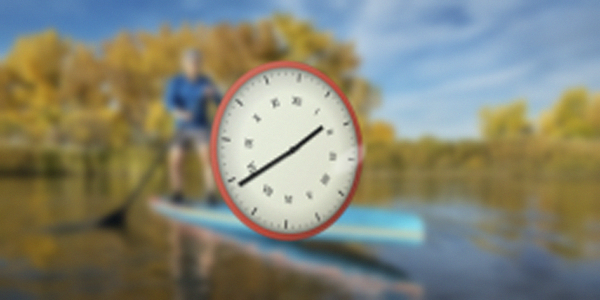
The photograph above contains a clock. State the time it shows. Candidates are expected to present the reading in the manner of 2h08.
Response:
1h39
